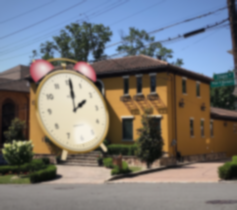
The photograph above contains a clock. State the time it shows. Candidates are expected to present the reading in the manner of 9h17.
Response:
2h01
